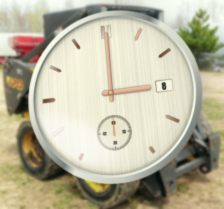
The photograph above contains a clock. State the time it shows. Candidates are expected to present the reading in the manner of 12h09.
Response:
3h00
